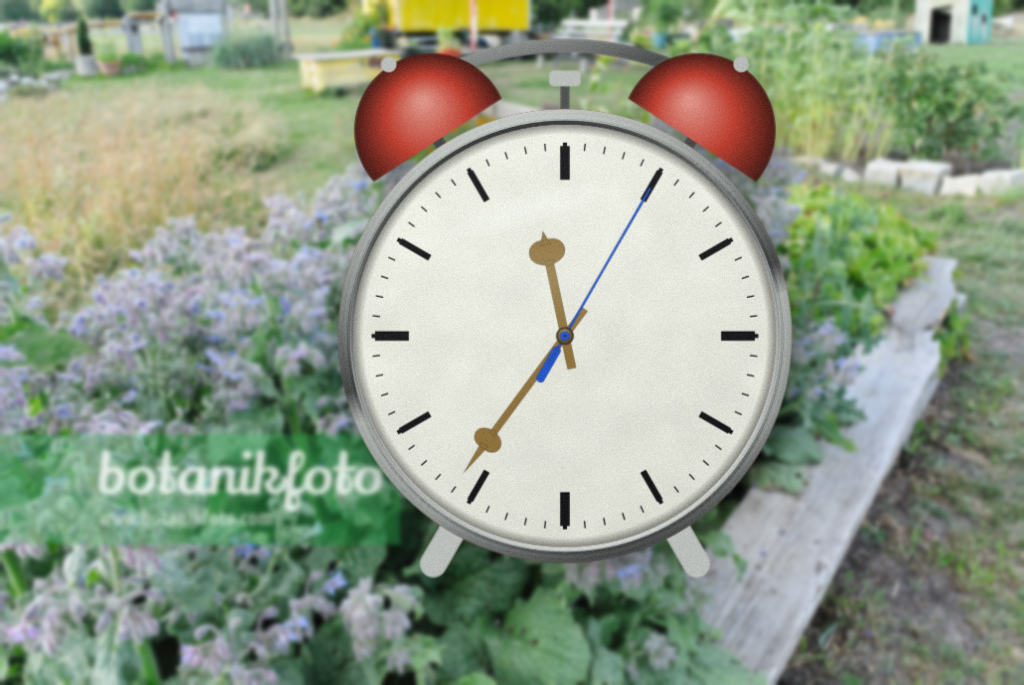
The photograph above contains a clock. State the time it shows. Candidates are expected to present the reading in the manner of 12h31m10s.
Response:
11h36m05s
